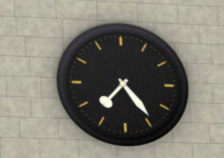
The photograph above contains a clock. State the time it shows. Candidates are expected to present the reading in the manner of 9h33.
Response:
7h24
